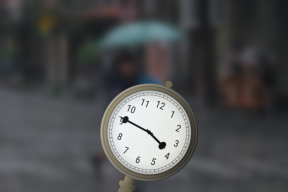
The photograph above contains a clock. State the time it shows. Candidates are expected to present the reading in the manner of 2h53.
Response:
3h46
